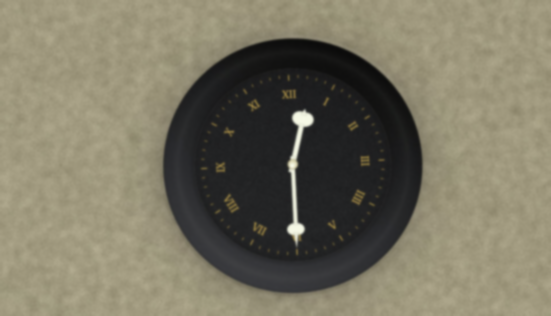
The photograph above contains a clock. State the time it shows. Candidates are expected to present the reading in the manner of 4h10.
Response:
12h30
